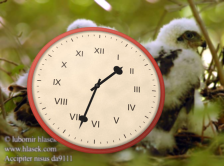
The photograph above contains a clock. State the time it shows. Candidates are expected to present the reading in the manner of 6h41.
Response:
1h33
